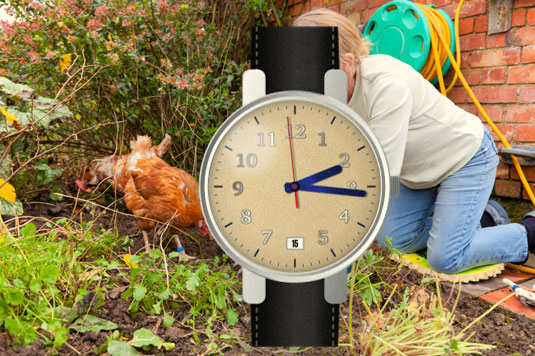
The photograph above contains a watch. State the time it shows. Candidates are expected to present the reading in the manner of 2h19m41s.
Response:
2h15m59s
